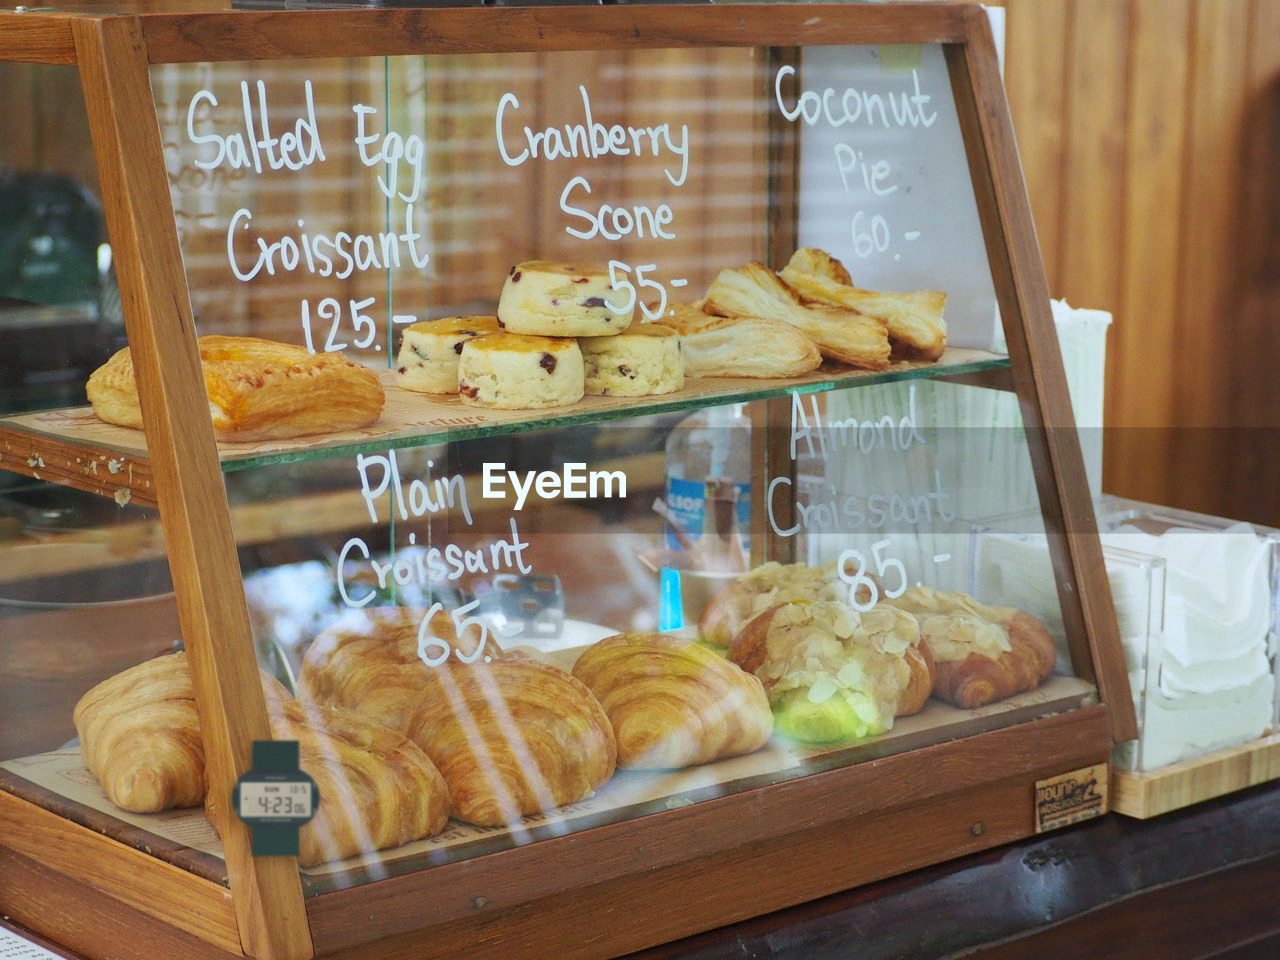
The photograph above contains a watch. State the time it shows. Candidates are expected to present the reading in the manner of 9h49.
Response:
4h23
